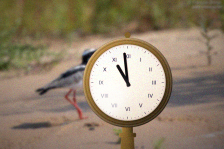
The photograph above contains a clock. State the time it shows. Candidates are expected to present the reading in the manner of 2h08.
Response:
10h59
